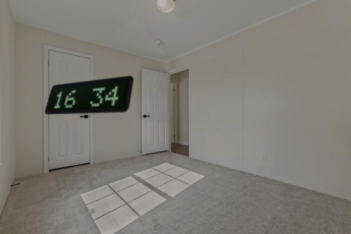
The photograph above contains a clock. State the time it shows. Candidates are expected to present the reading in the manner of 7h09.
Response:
16h34
